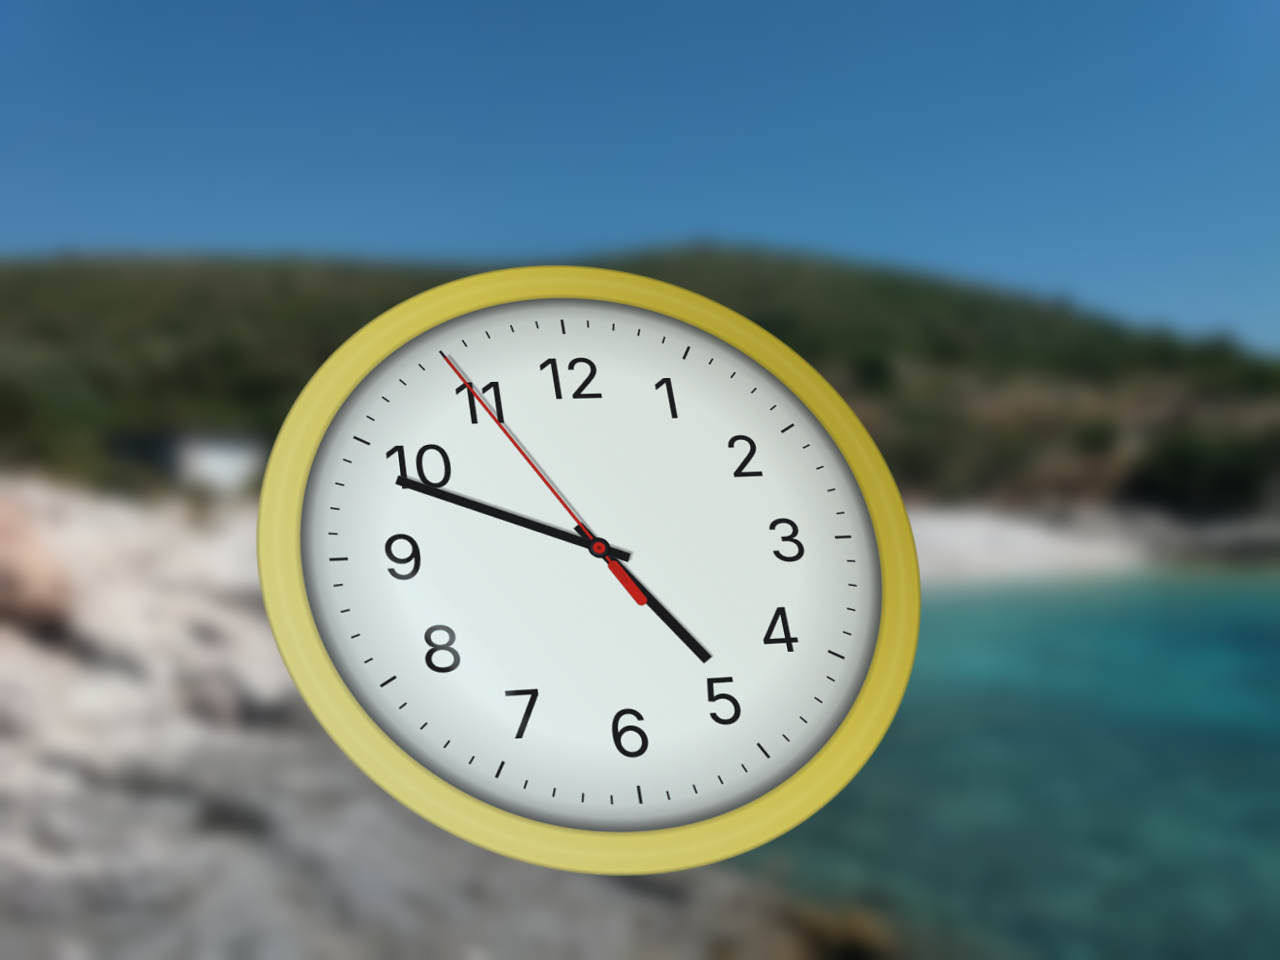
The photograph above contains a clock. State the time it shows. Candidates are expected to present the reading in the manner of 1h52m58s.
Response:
4h48m55s
